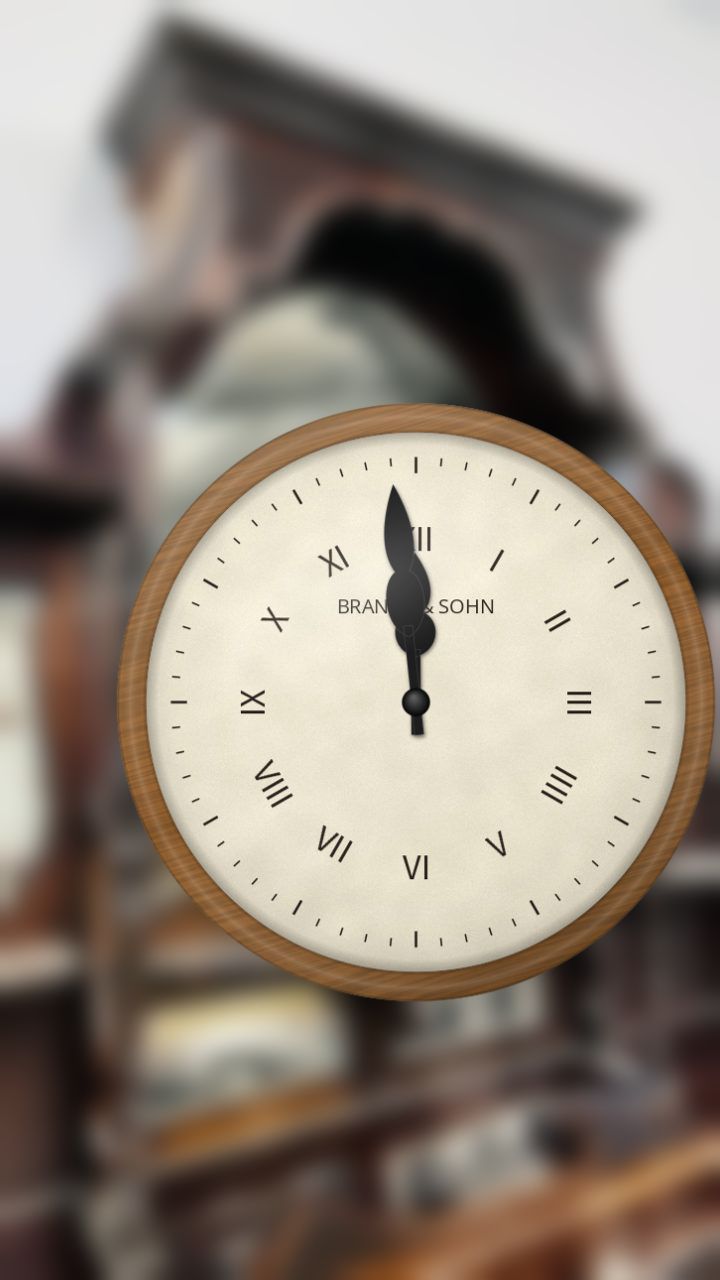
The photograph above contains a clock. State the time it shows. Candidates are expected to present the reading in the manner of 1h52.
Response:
11h59
